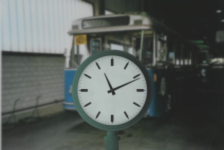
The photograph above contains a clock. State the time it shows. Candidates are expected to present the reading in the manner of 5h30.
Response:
11h11
